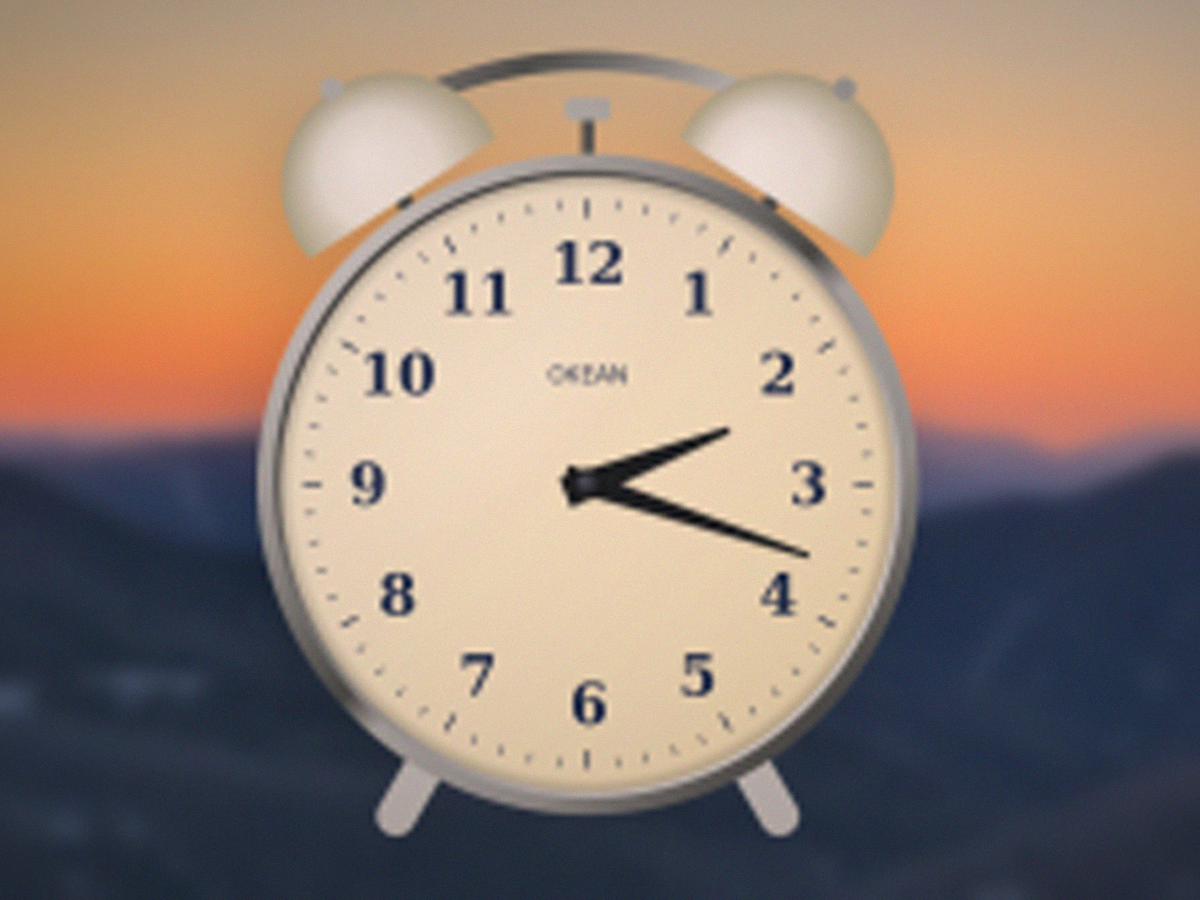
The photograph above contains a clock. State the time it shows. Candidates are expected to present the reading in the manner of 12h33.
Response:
2h18
